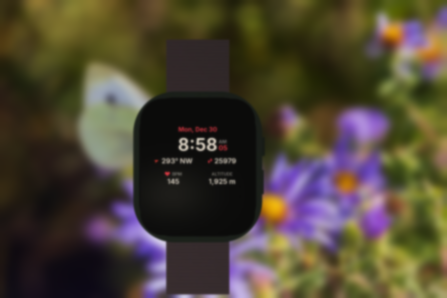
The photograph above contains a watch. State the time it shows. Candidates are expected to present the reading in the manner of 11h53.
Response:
8h58
